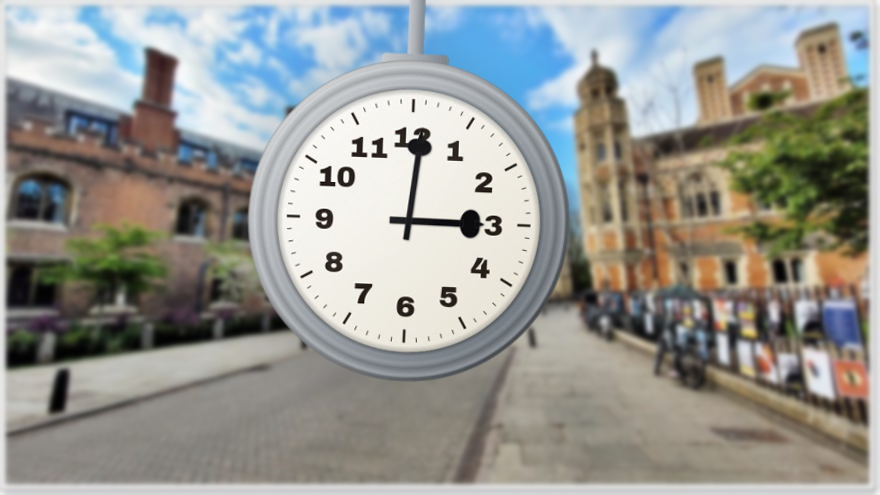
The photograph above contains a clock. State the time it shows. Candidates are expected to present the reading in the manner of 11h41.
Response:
3h01
